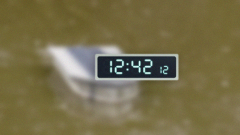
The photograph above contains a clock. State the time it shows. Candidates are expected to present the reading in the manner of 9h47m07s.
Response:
12h42m12s
